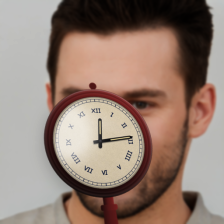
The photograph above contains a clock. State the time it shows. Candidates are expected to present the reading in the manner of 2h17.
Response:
12h14
